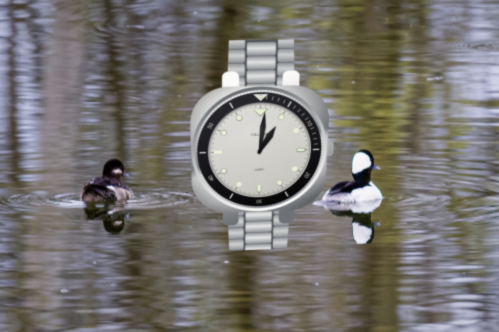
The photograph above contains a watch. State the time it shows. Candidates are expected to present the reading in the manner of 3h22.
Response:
1h01
